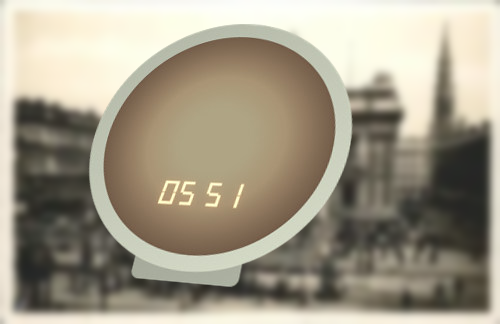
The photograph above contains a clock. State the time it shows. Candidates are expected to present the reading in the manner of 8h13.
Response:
5h51
